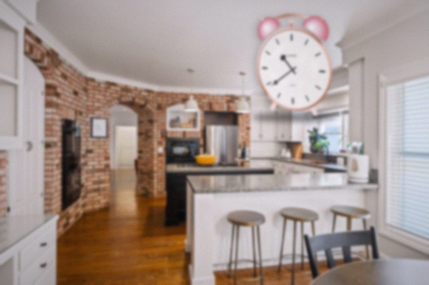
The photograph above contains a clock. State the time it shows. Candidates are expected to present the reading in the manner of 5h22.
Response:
10h39
